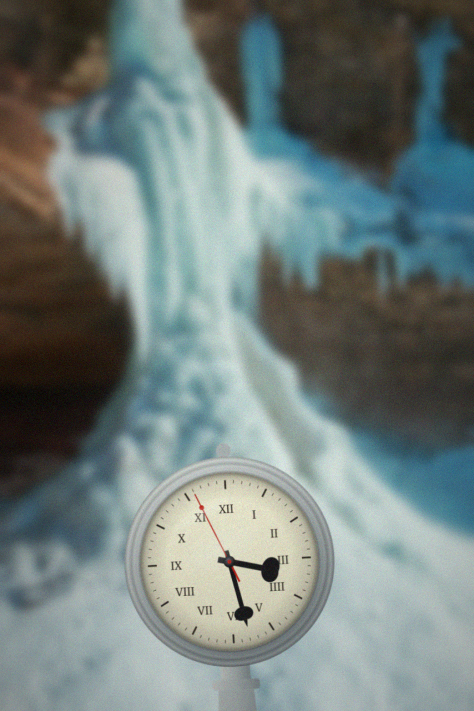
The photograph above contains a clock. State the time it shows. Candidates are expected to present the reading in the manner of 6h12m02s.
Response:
3h27m56s
